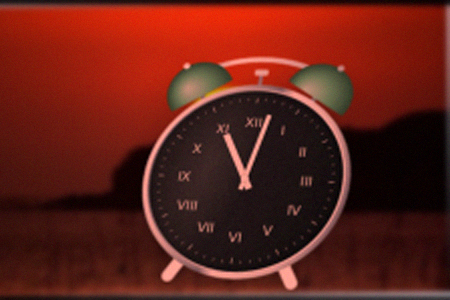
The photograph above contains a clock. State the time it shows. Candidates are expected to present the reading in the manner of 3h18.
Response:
11h02
